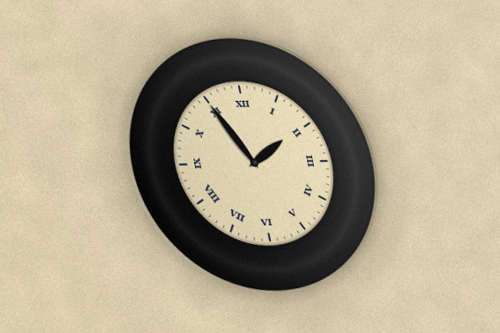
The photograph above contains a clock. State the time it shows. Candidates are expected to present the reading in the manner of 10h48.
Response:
1h55
